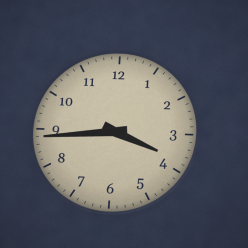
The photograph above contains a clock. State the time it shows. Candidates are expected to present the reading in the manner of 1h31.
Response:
3h44
